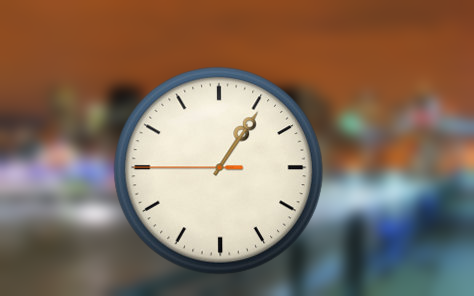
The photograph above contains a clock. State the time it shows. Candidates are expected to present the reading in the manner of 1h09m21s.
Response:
1h05m45s
